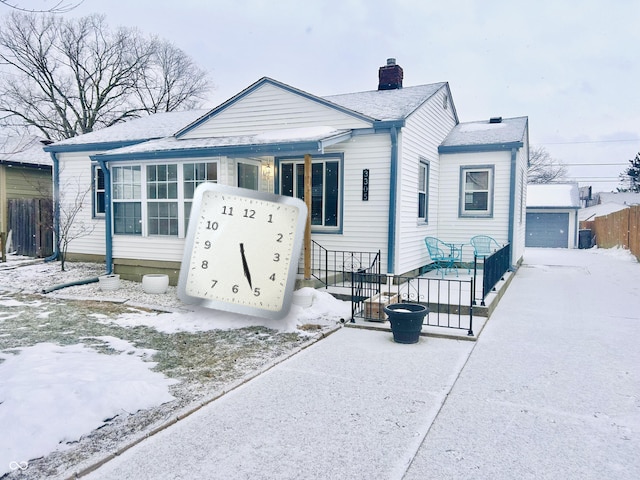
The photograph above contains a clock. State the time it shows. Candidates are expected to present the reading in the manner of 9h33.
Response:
5h26
